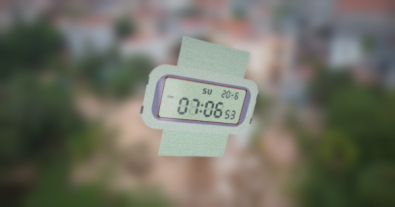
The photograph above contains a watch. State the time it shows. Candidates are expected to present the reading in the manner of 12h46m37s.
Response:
7h06m53s
